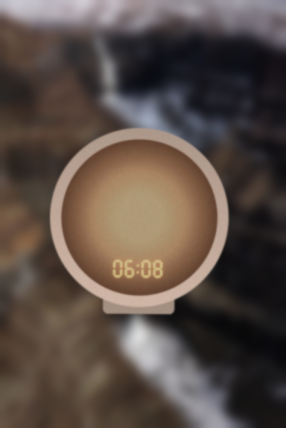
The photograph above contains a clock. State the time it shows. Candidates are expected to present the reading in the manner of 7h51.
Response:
6h08
